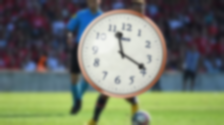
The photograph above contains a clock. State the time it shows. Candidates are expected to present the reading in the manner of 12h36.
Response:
11h19
